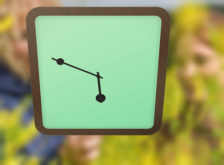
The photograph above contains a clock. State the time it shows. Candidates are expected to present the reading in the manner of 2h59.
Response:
5h49
